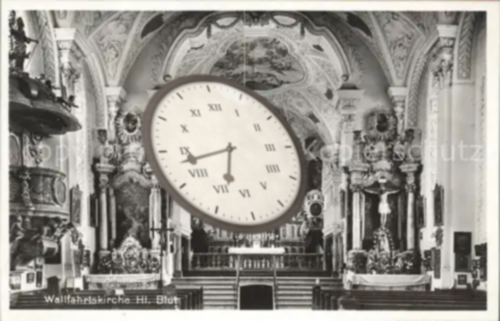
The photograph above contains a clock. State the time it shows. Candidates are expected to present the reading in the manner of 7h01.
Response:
6h43
